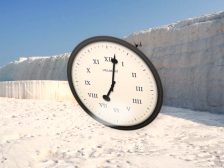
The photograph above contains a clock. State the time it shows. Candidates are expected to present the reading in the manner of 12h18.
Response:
7h02
